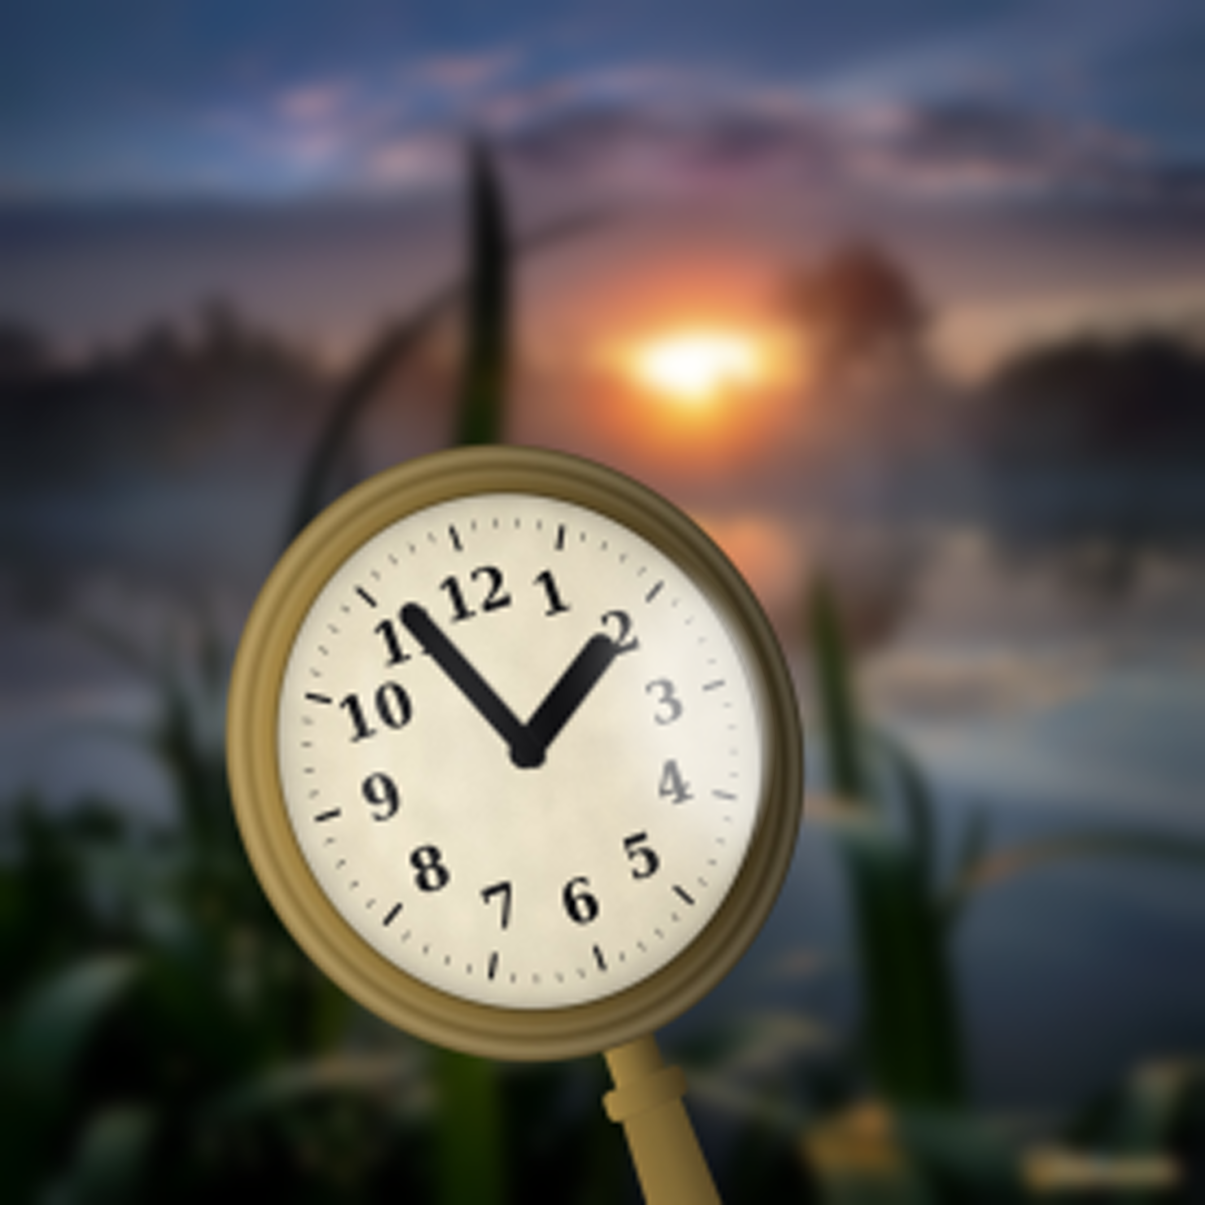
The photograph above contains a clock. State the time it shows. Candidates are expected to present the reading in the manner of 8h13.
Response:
1h56
